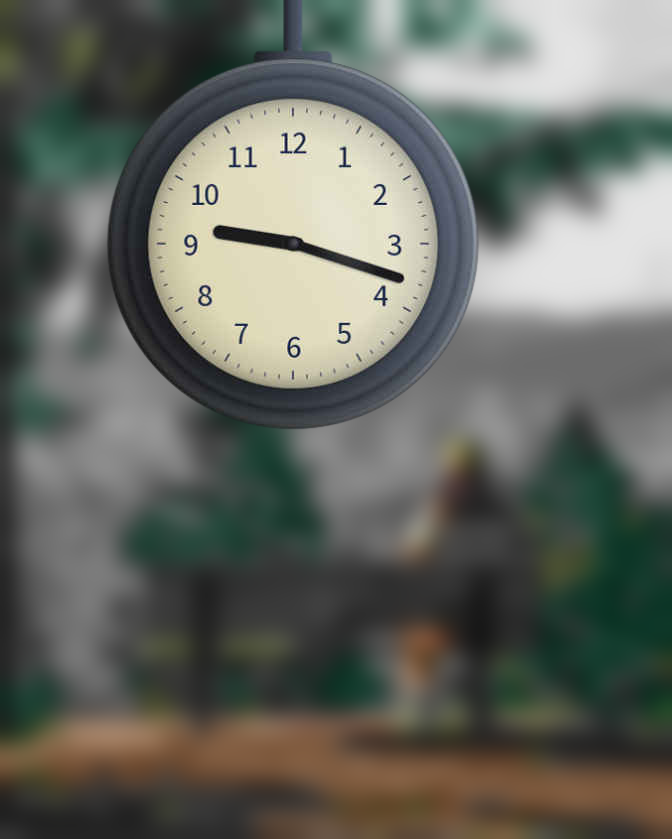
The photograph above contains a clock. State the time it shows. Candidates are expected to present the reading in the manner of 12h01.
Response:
9h18
